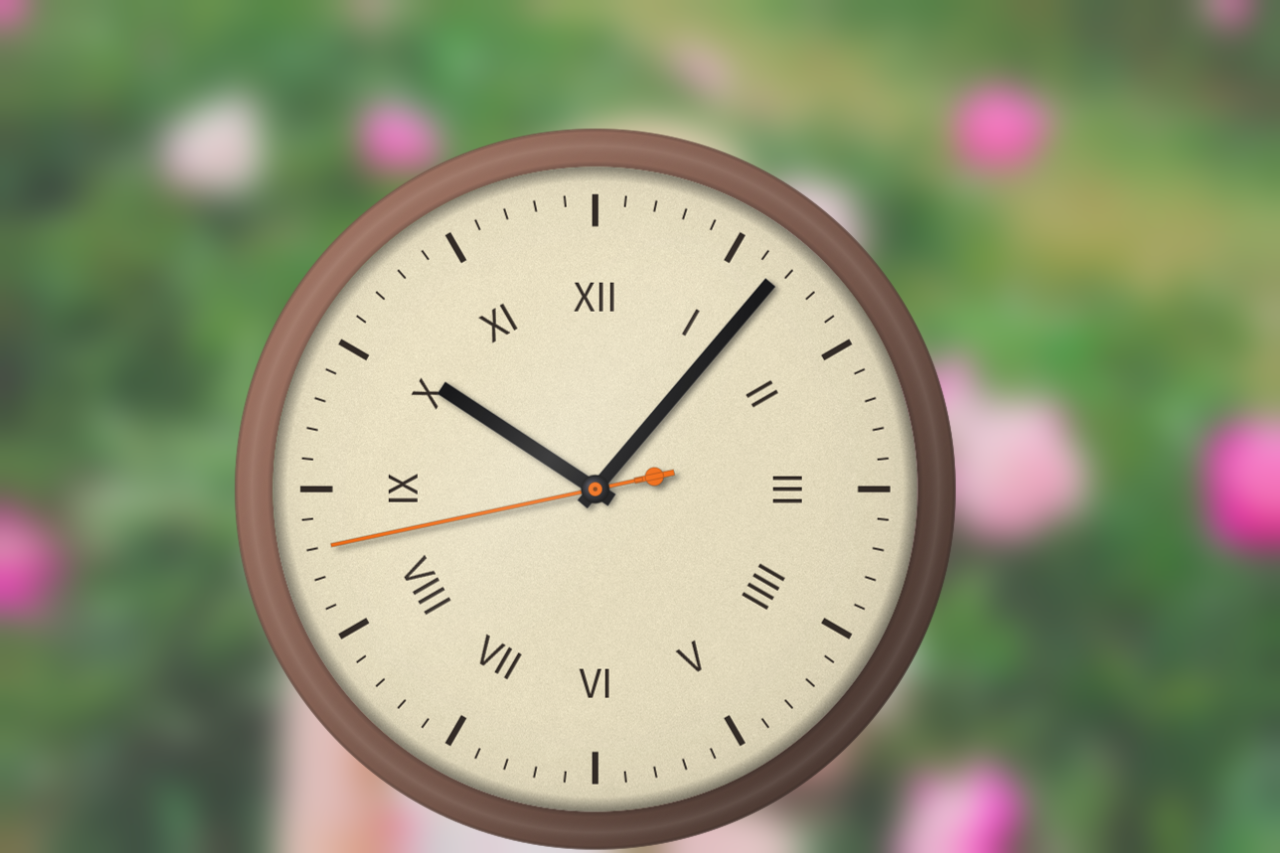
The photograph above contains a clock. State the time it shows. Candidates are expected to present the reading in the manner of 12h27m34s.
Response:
10h06m43s
